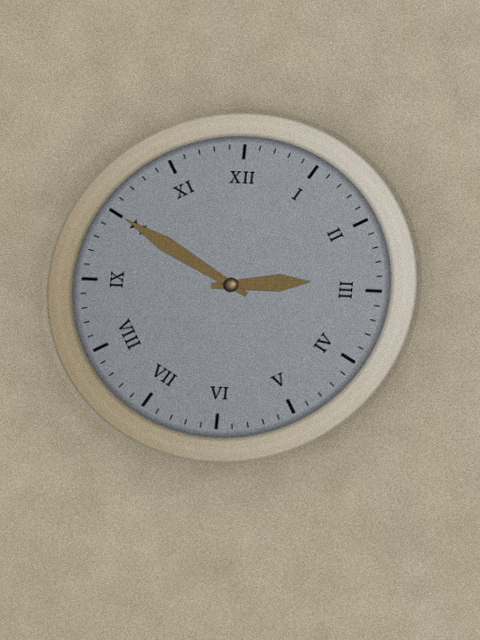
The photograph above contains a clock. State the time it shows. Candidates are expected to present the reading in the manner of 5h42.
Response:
2h50
